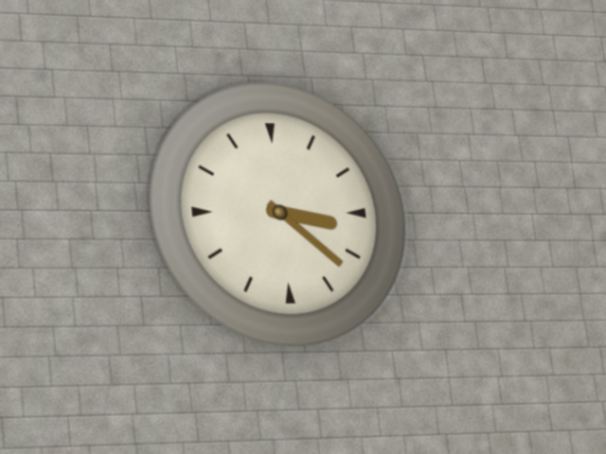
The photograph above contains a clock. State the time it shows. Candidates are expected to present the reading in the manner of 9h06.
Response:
3h22
